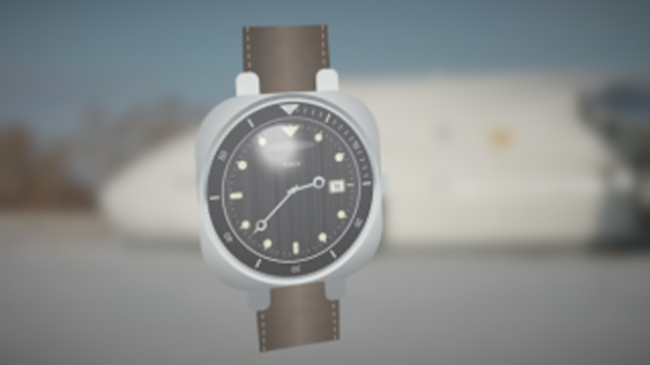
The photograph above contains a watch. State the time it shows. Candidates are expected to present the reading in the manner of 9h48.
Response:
2h38
